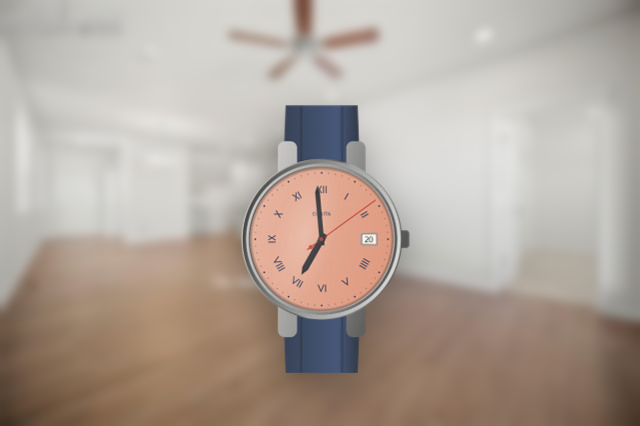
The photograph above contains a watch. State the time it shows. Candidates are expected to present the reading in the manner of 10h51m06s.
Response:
6h59m09s
